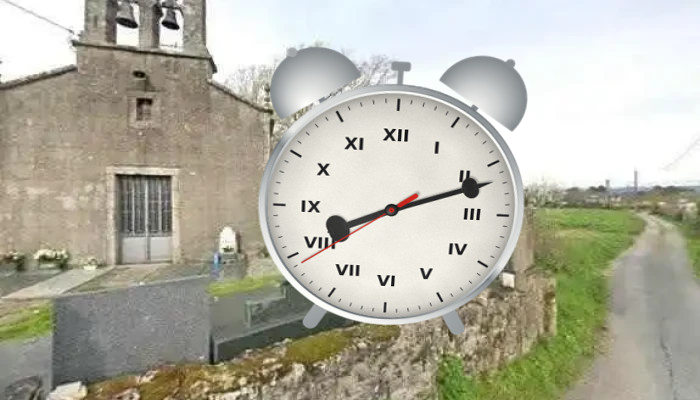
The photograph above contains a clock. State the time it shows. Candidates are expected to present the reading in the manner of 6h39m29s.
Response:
8h11m39s
